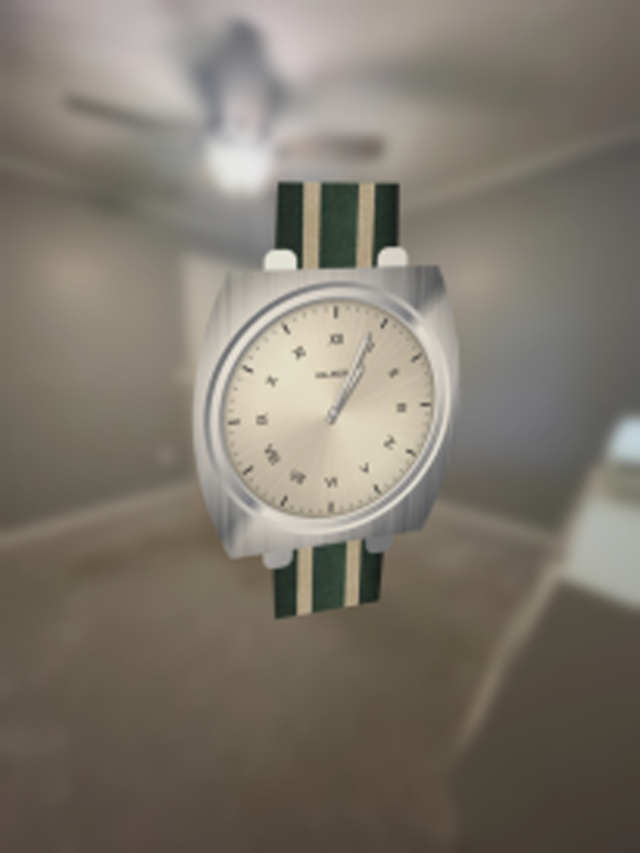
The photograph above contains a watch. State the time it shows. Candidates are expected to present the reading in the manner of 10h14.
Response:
1h04
